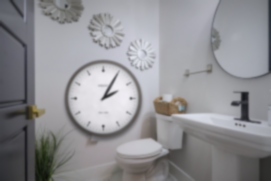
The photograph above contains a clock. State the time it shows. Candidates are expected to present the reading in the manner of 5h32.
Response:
2h05
